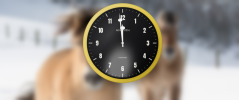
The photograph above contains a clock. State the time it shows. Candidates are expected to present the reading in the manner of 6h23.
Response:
11h59
